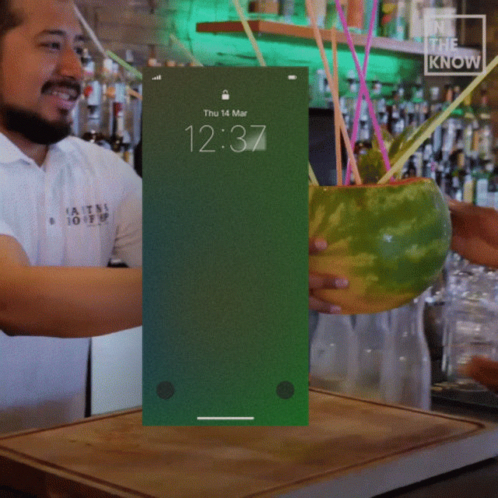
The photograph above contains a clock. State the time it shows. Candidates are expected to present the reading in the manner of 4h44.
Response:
12h37
